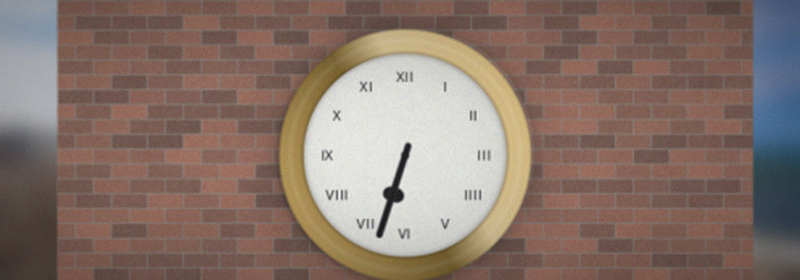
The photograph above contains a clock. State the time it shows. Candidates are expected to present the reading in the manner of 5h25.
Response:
6h33
